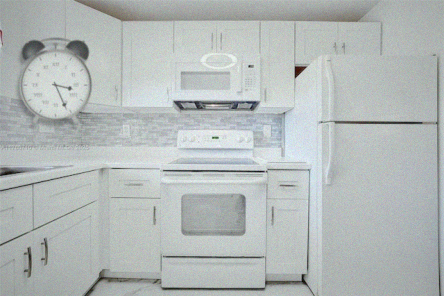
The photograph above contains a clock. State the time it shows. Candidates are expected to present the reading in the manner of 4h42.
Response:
3h26
